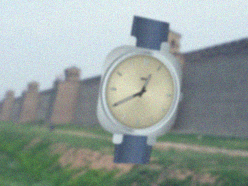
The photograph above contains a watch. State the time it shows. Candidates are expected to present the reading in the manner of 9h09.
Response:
12h40
